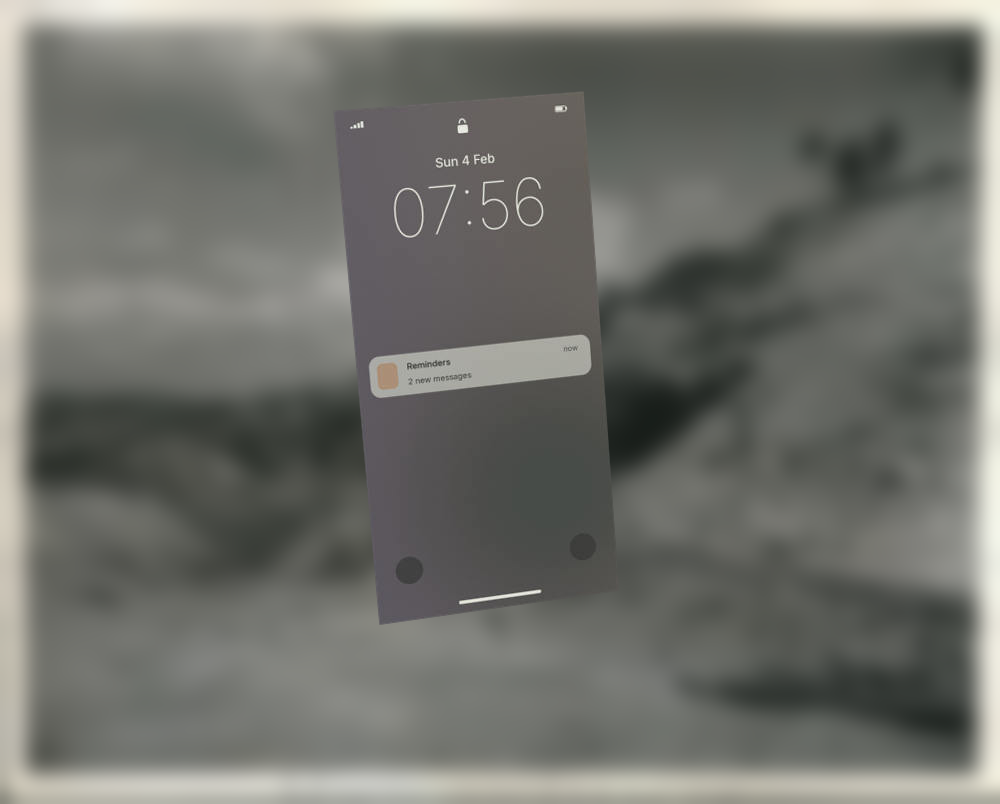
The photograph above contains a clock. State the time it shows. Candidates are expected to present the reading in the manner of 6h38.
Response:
7h56
